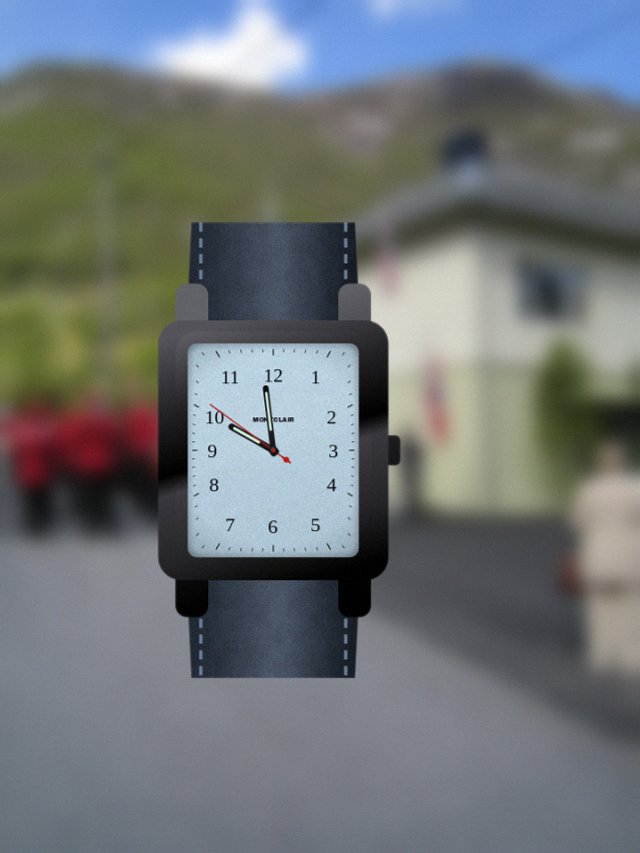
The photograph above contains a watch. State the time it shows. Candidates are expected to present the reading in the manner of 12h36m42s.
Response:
9h58m51s
